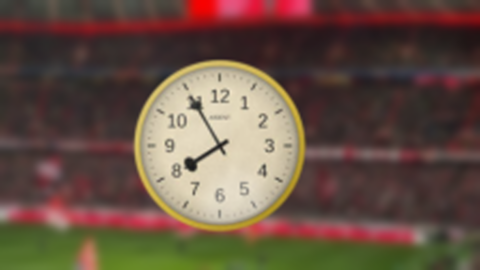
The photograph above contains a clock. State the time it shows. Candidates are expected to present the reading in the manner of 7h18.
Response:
7h55
